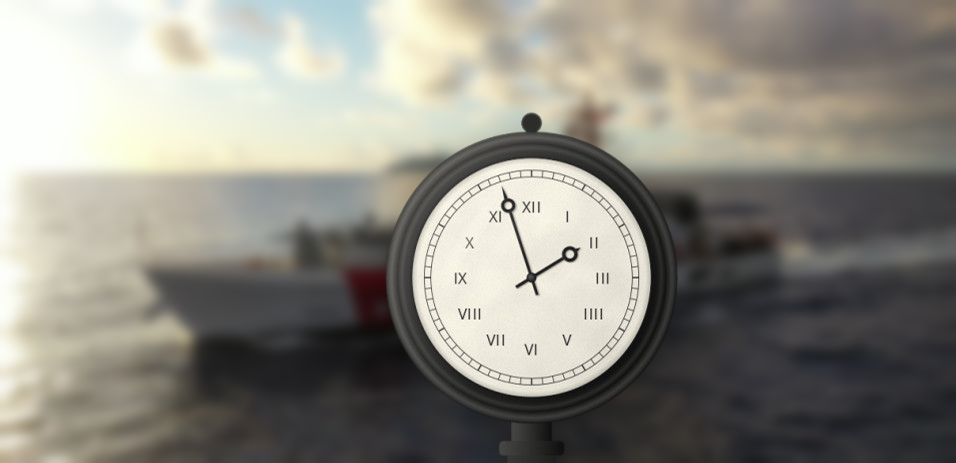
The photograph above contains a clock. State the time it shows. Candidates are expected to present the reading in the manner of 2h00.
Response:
1h57
